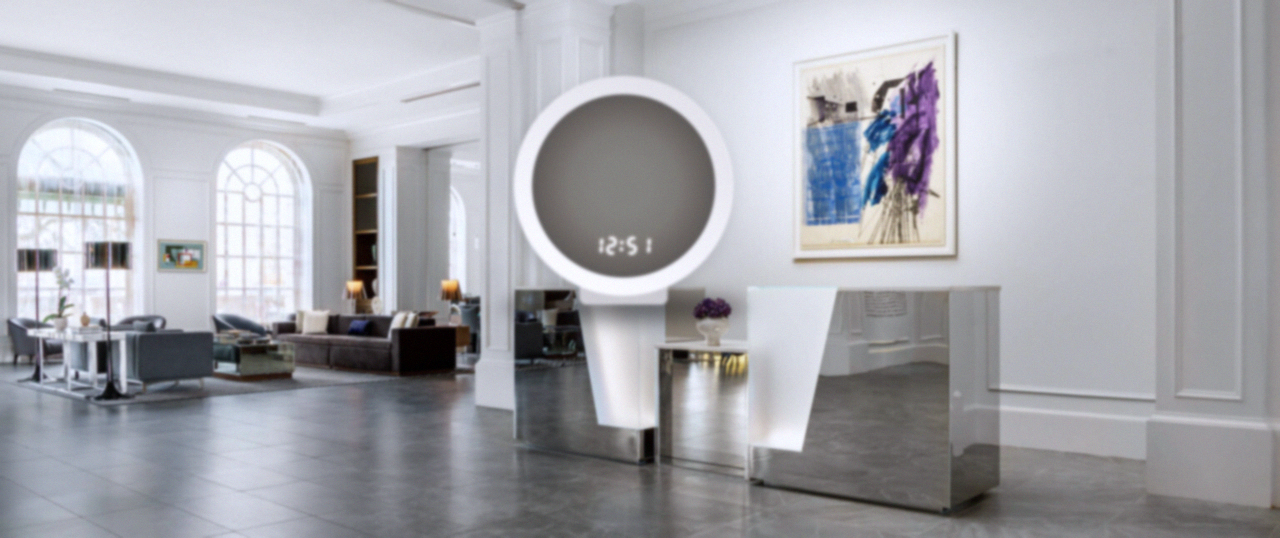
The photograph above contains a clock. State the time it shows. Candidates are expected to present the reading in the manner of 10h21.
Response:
12h51
